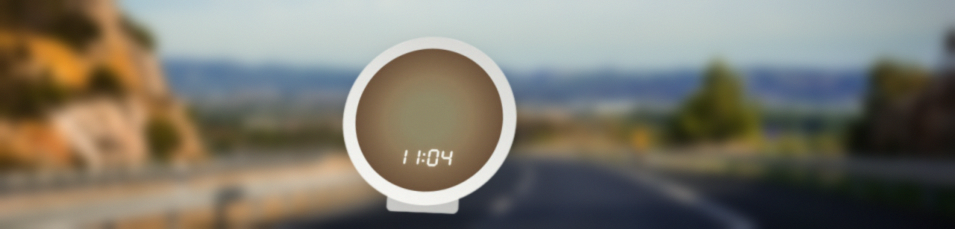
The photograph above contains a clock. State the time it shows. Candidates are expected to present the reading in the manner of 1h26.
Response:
11h04
